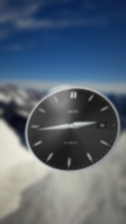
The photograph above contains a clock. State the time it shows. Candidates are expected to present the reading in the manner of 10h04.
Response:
2h44
